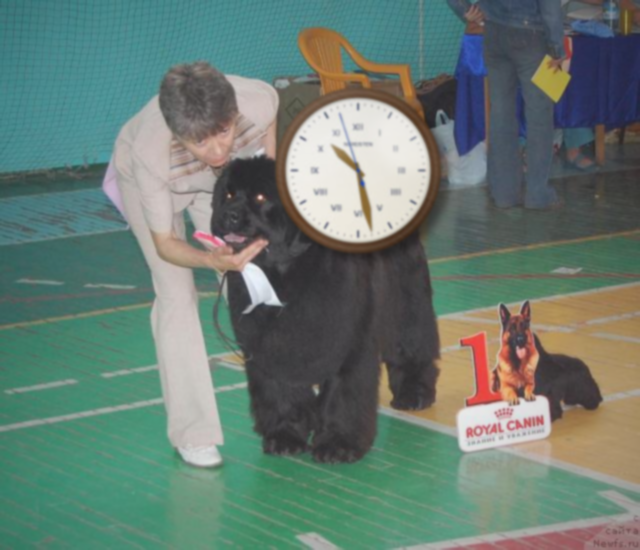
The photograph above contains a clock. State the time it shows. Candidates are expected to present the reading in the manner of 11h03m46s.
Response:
10h27m57s
